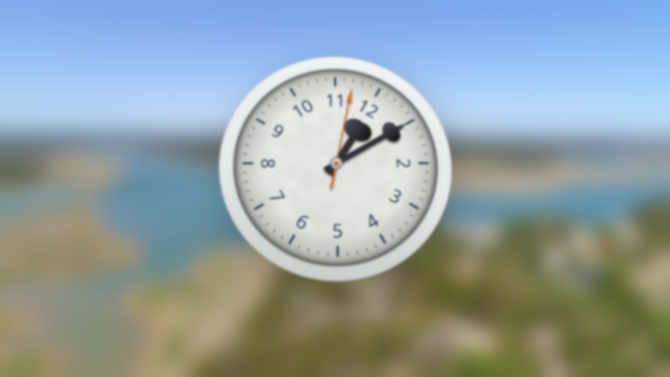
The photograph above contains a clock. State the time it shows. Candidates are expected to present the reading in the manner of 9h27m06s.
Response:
12h04m57s
